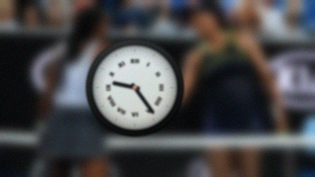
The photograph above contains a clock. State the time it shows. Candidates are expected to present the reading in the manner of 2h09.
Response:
9h24
